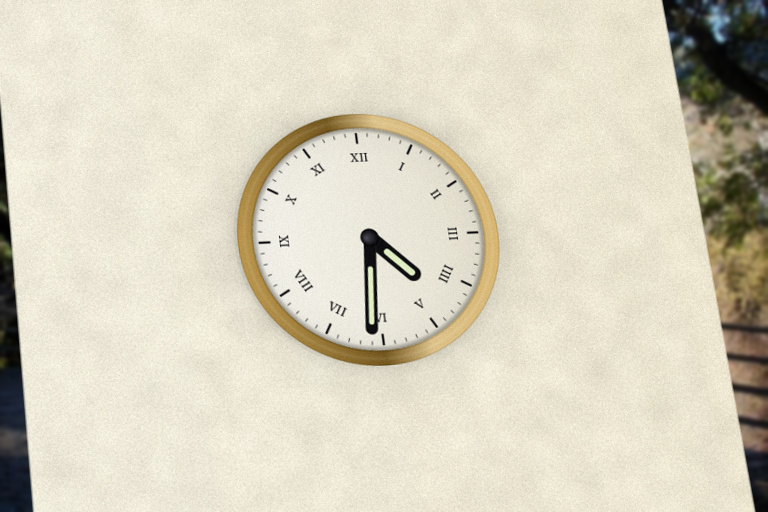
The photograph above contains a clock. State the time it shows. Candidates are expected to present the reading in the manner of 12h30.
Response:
4h31
